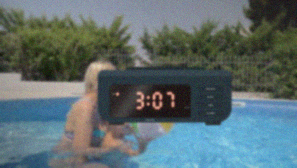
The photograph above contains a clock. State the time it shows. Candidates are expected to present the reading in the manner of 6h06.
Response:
3h07
